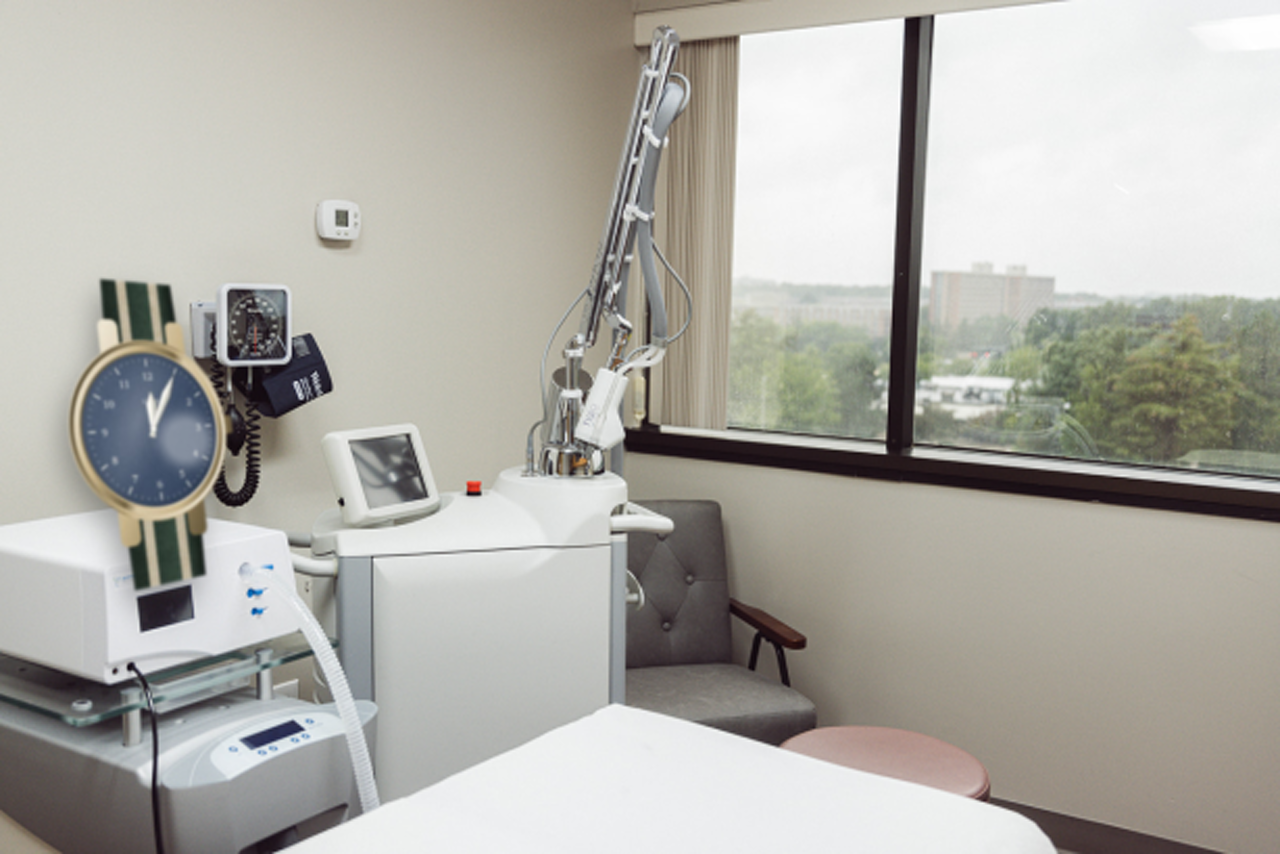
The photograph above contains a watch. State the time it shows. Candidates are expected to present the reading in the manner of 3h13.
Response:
12h05
